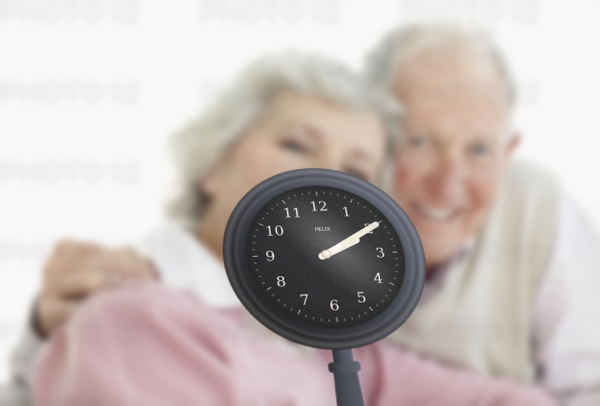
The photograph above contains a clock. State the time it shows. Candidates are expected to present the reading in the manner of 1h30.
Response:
2h10
